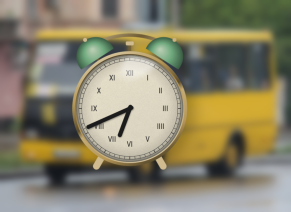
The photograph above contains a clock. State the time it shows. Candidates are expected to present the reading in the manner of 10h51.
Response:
6h41
